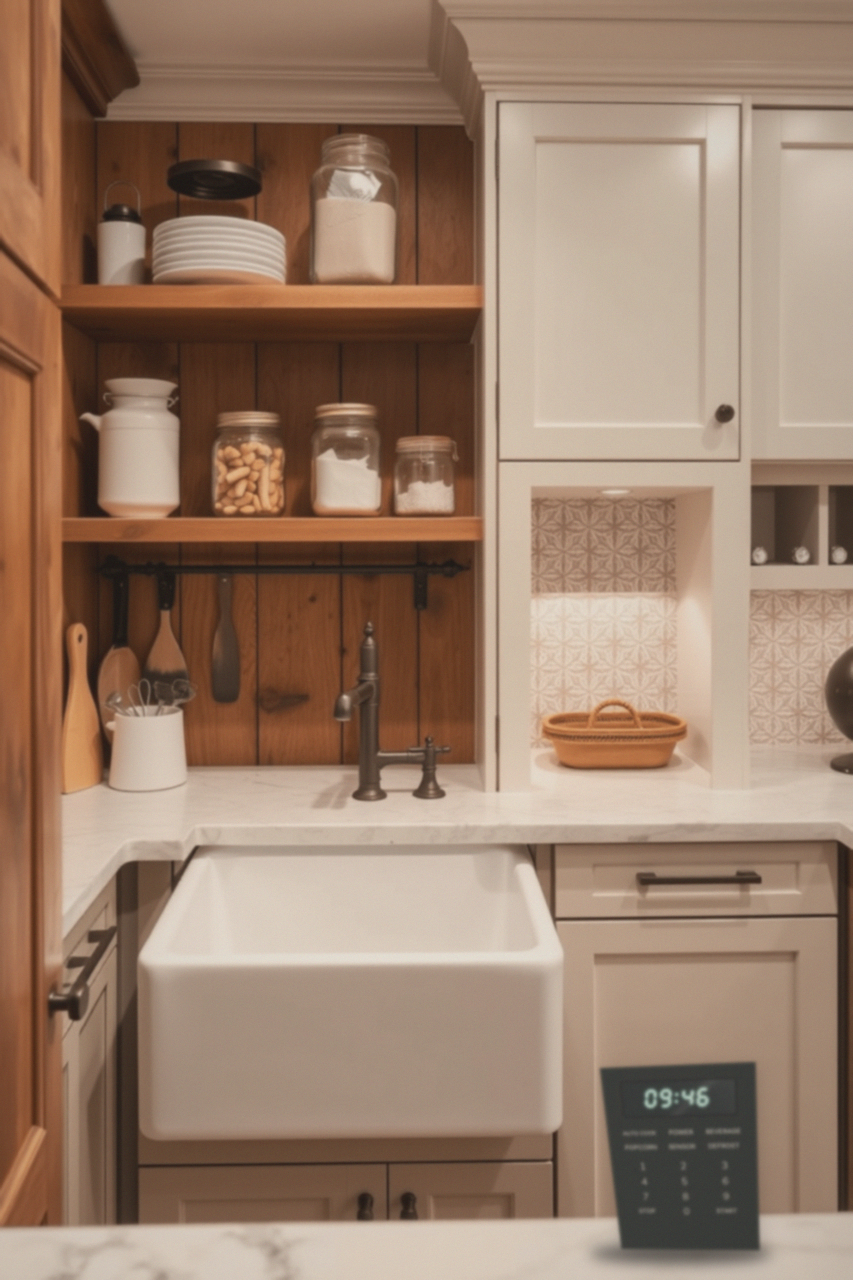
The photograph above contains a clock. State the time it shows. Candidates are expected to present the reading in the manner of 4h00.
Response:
9h46
